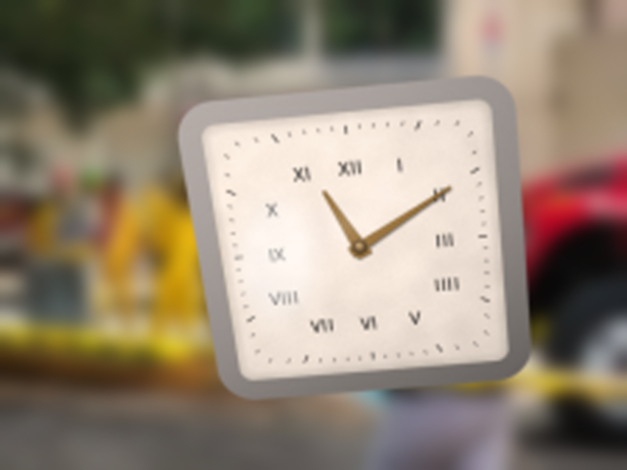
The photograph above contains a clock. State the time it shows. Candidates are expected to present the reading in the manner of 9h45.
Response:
11h10
